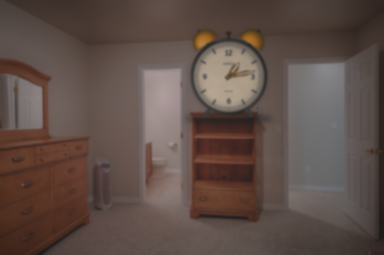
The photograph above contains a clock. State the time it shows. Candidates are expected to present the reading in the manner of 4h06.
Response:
1h13
